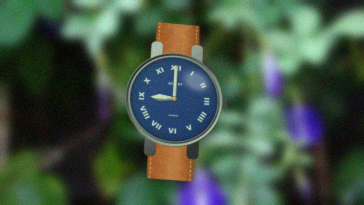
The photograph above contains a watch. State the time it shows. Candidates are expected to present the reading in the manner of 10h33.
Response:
9h00
